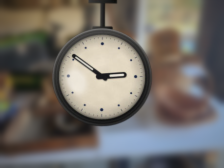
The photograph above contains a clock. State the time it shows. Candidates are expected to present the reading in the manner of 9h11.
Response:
2h51
